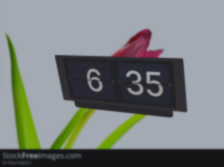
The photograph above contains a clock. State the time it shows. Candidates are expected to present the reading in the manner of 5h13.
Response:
6h35
